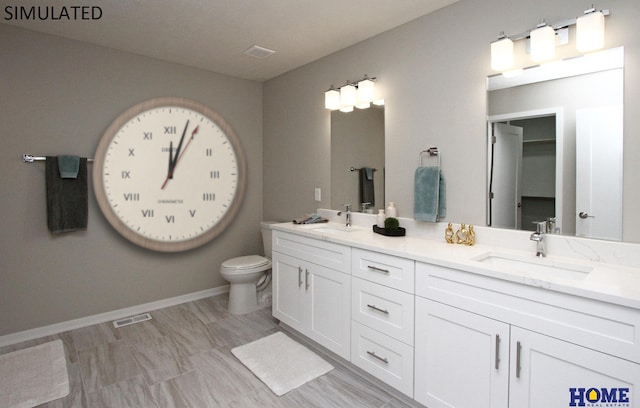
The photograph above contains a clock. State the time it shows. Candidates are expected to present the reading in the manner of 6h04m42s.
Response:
12h03m05s
